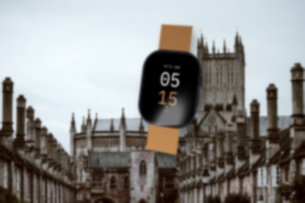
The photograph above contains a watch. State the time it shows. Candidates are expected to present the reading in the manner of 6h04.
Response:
5h15
